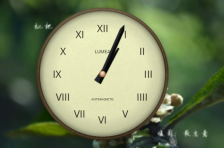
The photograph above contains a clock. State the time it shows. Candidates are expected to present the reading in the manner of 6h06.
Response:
1h04
